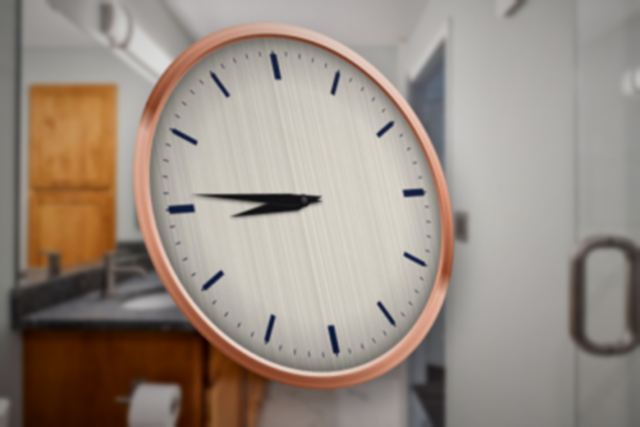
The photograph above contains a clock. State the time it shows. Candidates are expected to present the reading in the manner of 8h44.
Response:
8h46
